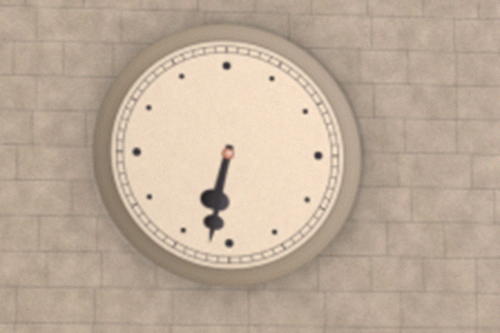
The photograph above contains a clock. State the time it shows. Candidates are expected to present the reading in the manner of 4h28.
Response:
6h32
